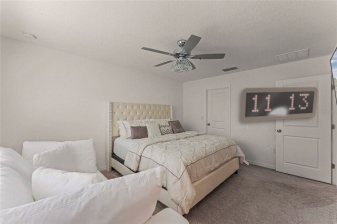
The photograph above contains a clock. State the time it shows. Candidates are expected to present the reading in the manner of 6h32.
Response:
11h13
